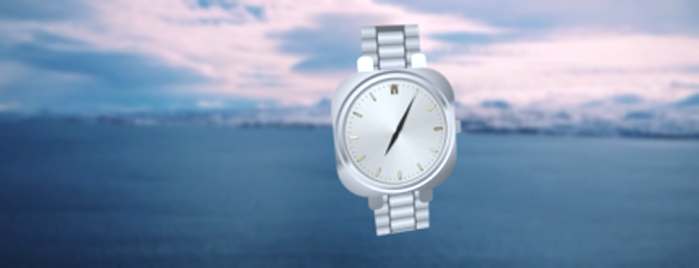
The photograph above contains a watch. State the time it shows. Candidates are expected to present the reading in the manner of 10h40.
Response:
7h05
